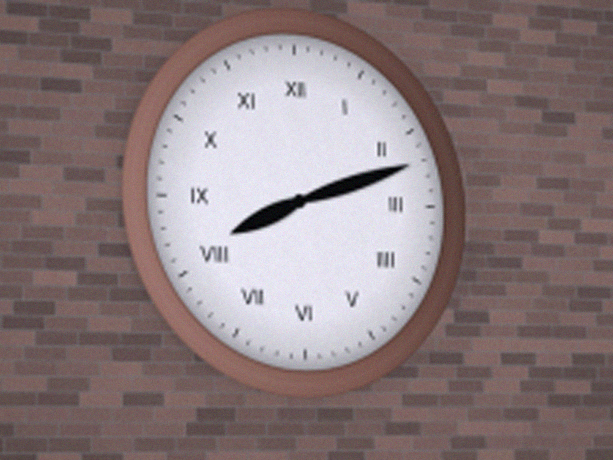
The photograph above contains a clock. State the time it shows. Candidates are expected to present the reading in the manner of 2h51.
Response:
8h12
